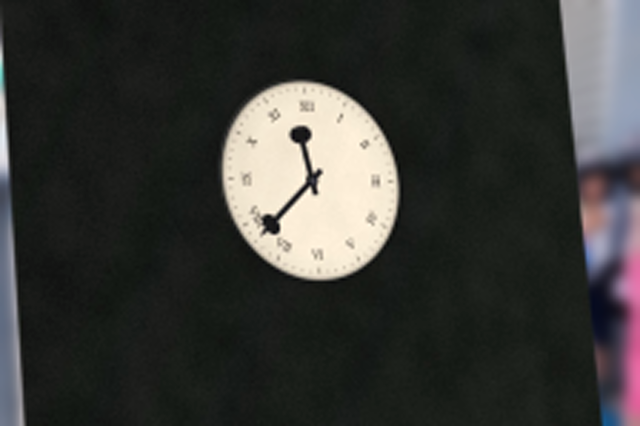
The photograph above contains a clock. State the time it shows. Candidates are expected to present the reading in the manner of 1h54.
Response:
11h38
